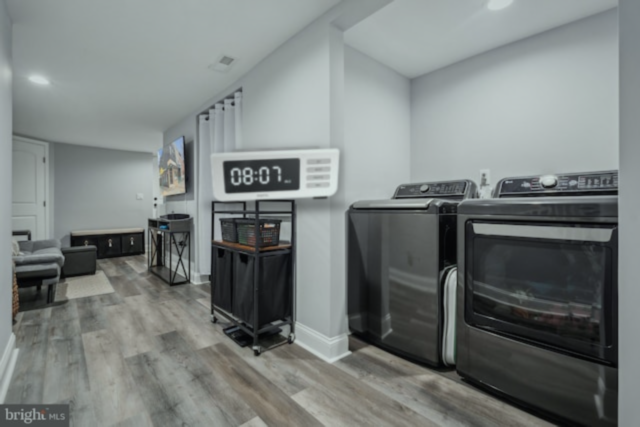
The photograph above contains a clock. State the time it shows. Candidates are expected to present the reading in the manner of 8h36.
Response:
8h07
